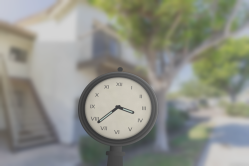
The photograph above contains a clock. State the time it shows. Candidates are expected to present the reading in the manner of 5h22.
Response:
3h38
